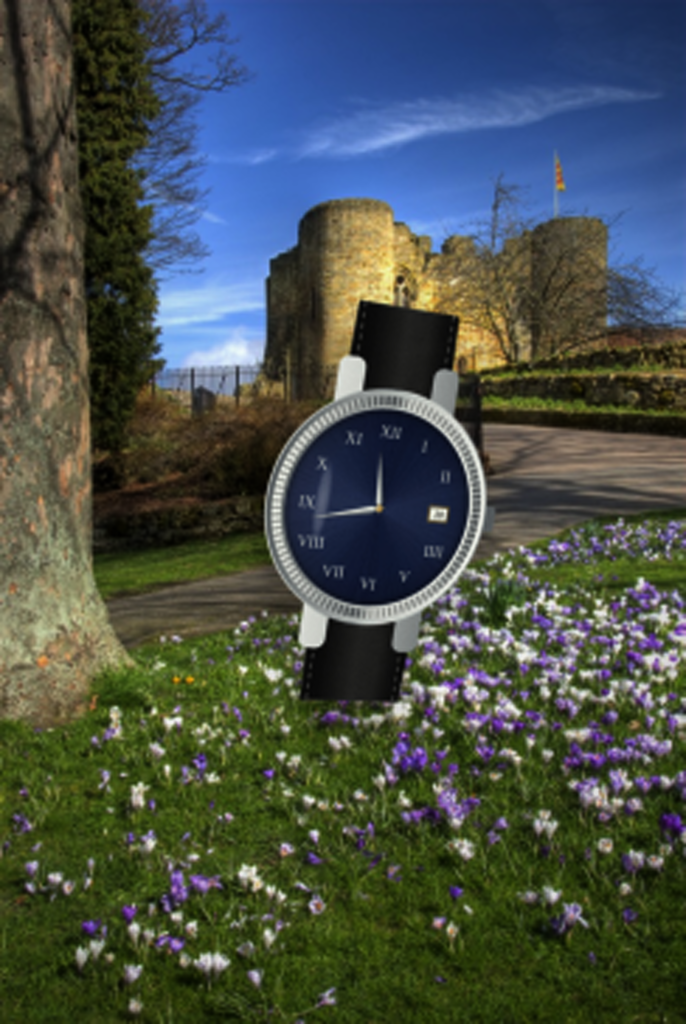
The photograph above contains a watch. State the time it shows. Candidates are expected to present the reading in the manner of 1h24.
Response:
11h43
